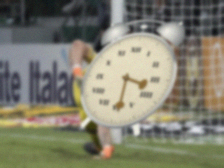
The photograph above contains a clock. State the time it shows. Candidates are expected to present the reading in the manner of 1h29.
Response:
3h29
